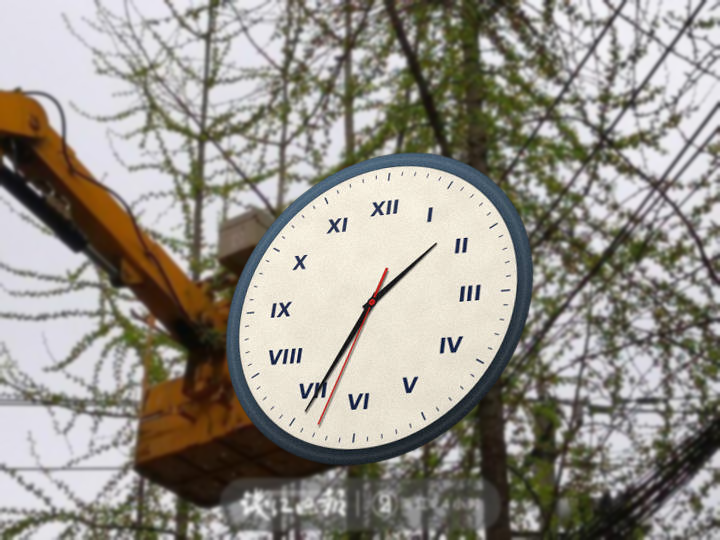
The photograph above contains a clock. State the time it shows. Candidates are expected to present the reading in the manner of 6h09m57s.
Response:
1h34m33s
